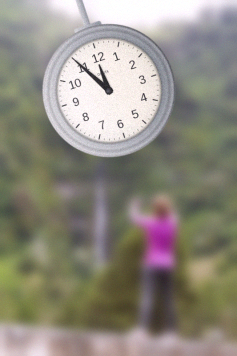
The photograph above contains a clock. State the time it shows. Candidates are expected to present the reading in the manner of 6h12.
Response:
11h55
